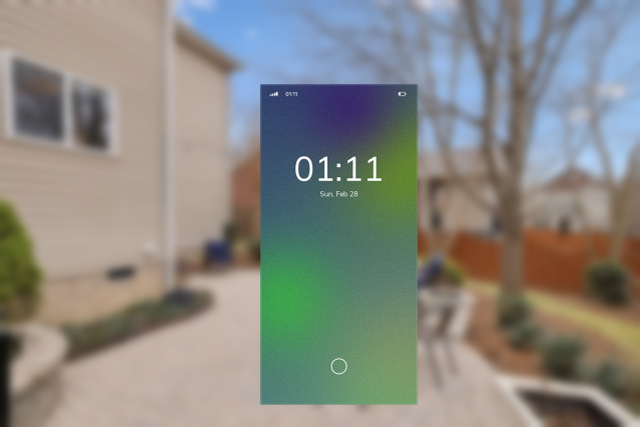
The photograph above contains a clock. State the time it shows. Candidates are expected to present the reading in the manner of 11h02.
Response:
1h11
